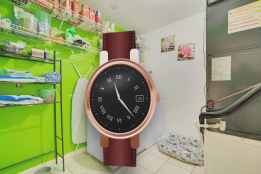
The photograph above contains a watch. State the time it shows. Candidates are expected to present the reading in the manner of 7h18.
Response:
11h23
